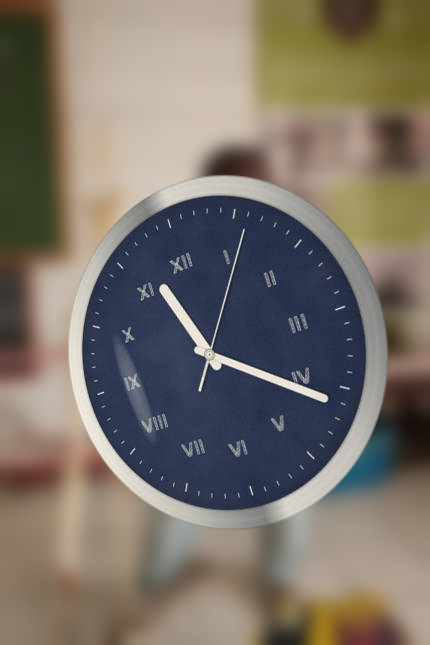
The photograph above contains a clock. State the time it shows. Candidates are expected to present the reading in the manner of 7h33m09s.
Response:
11h21m06s
